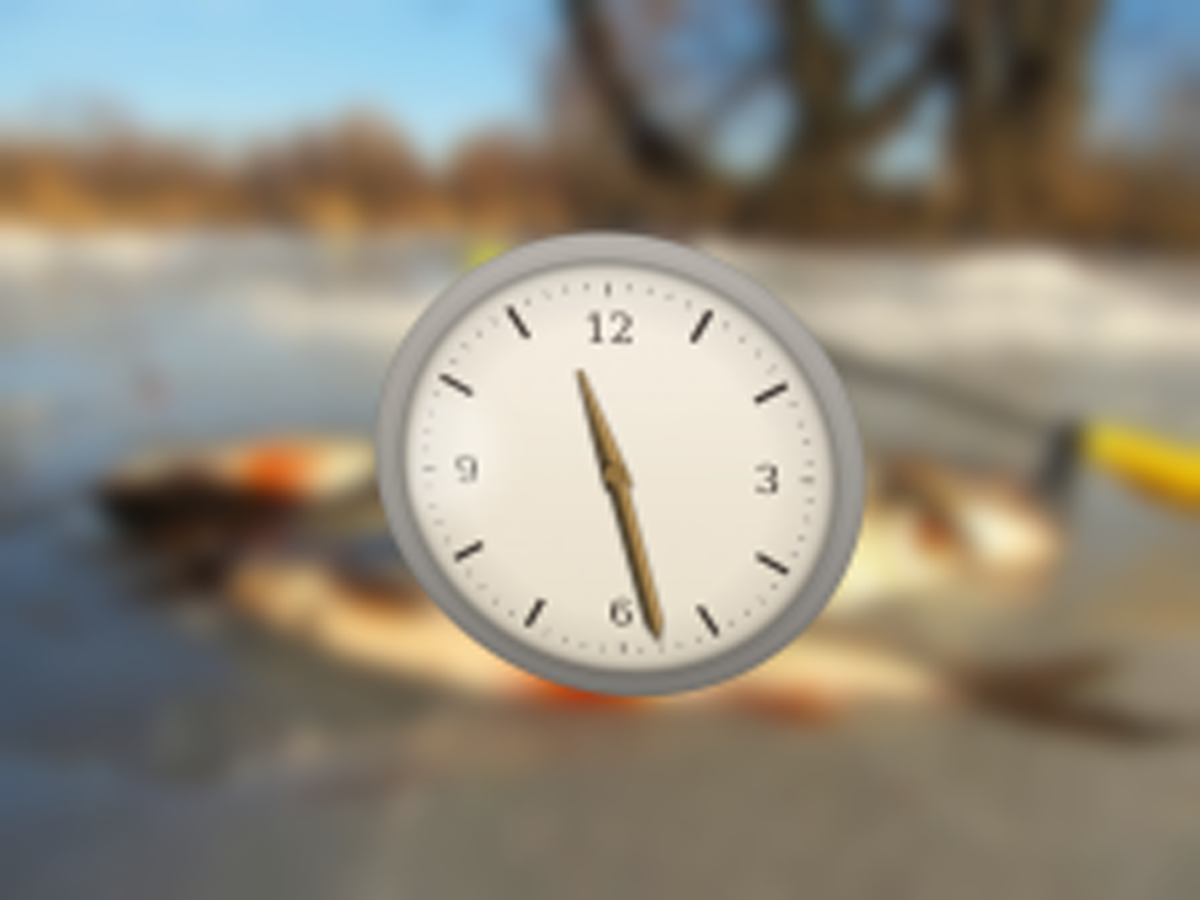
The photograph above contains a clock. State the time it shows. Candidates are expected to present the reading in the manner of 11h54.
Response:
11h28
